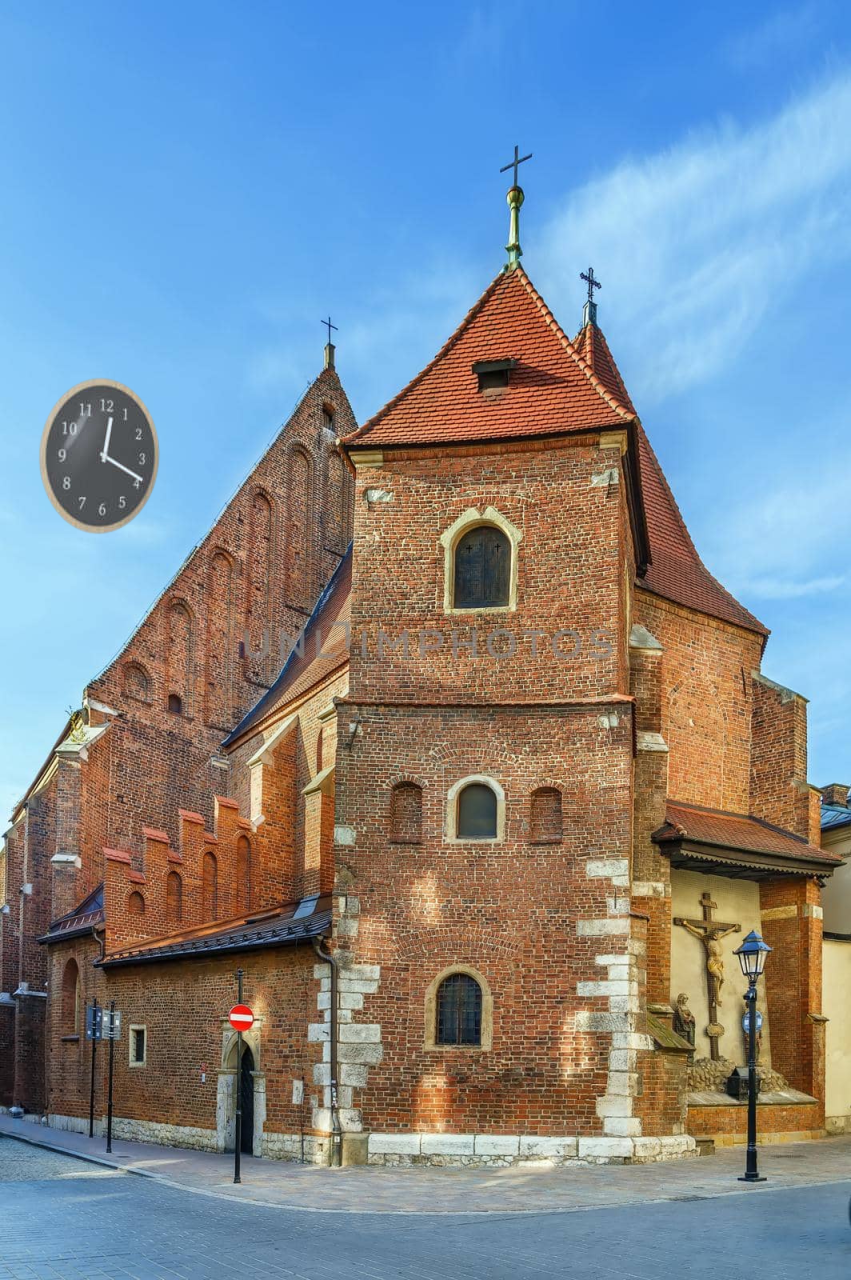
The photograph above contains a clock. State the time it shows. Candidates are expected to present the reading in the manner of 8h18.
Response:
12h19
